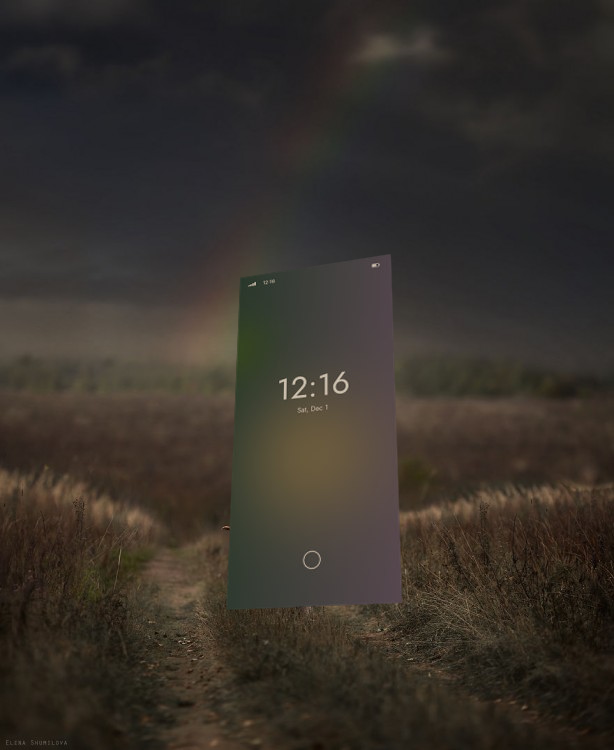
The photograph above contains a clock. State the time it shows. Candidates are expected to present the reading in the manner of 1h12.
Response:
12h16
